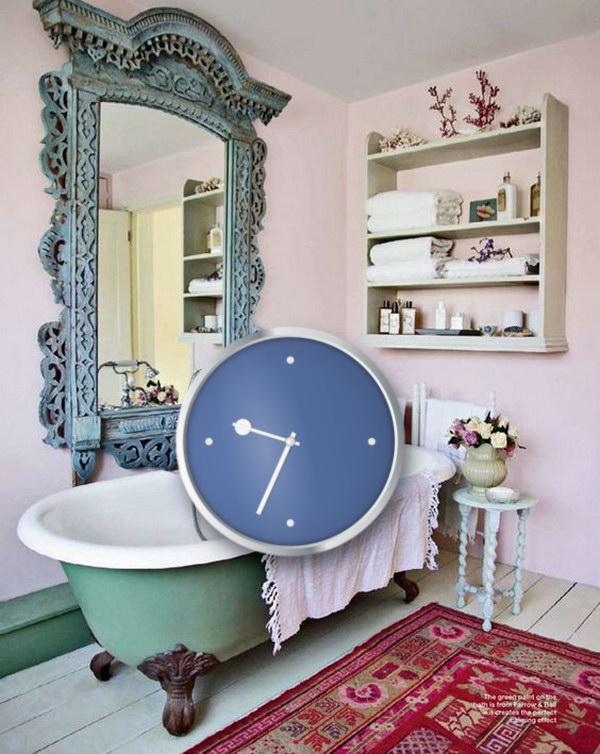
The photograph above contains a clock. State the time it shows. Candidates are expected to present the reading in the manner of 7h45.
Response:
9h34
